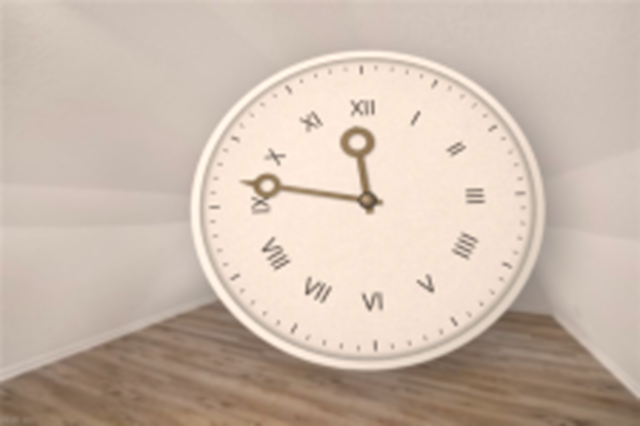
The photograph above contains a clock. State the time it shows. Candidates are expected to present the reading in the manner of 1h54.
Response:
11h47
